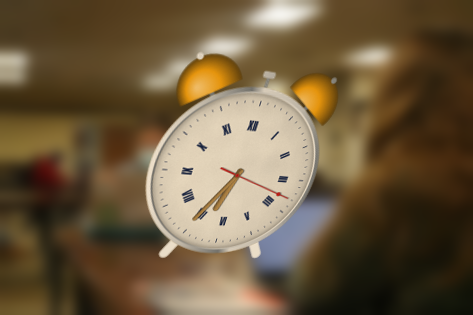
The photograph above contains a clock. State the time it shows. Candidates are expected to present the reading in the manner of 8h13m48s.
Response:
6h35m18s
